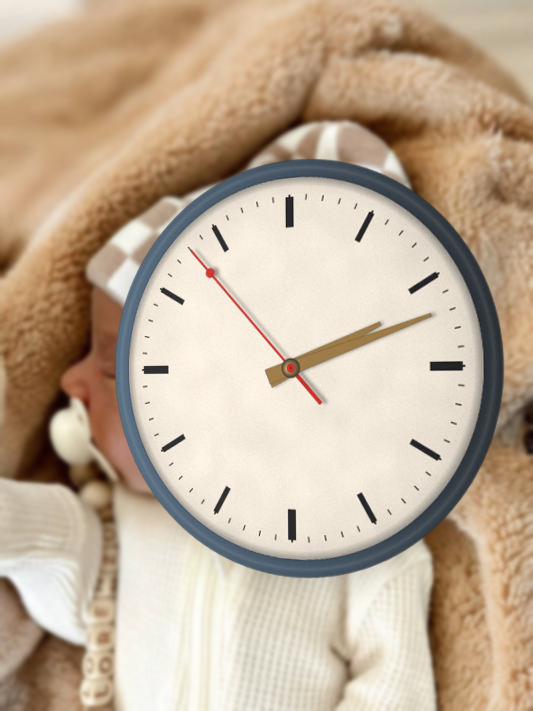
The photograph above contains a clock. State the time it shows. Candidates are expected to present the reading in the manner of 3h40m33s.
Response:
2h11m53s
